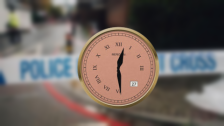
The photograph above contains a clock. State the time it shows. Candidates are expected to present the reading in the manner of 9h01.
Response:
12h29
